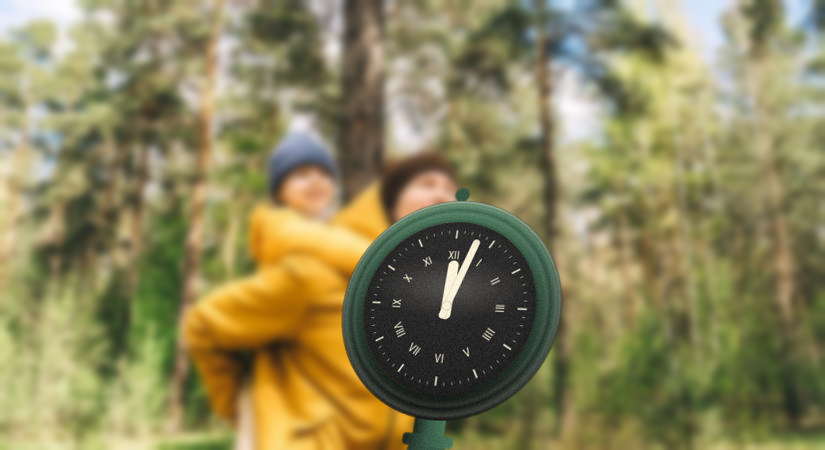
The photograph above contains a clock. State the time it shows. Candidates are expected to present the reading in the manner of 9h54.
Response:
12h03
